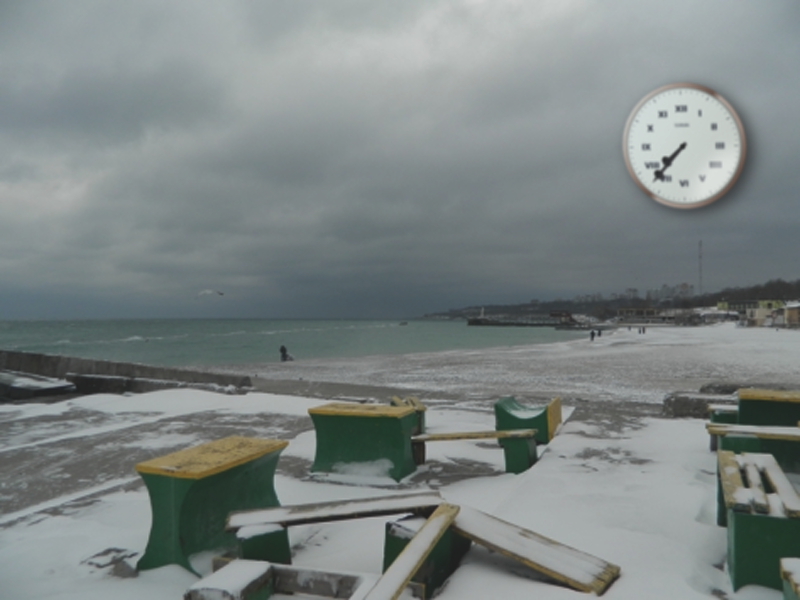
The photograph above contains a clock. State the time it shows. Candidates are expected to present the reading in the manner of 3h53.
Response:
7h37
